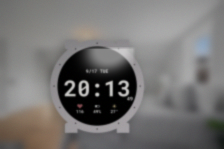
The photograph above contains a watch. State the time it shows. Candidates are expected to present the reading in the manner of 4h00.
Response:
20h13
